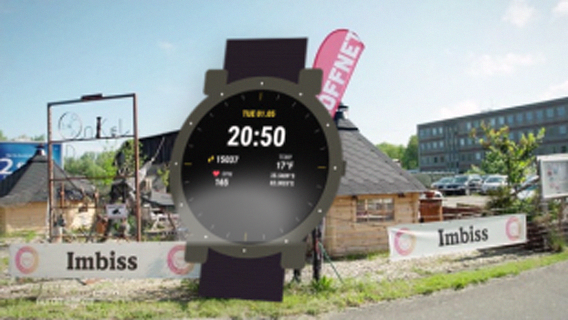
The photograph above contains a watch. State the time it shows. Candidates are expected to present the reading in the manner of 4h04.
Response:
20h50
